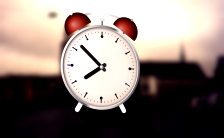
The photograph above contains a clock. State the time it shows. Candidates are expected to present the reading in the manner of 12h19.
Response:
7h52
